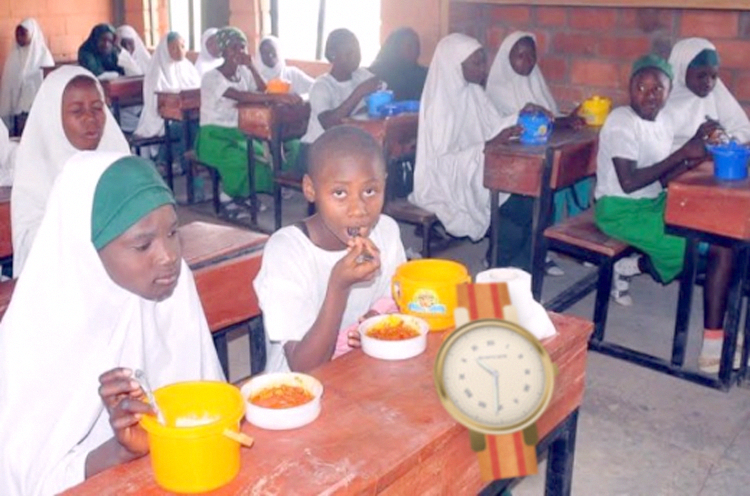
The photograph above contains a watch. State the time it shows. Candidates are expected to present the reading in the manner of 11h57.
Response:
10h31
